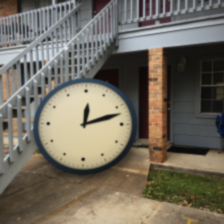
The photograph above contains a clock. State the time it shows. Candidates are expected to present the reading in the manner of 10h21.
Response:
12h12
